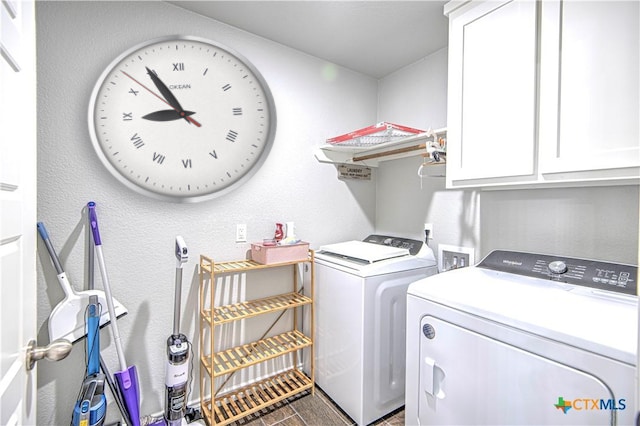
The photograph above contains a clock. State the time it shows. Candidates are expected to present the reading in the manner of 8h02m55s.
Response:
8h54m52s
